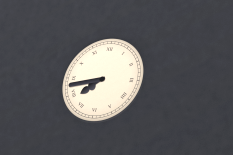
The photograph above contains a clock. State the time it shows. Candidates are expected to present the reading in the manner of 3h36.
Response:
7h43
